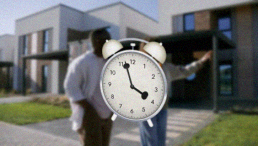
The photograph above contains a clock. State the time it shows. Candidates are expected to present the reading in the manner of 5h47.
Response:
3h57
